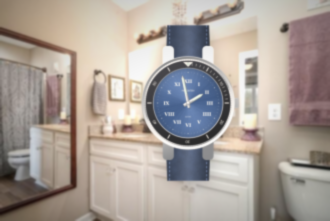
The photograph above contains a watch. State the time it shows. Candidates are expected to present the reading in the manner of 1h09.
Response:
1h58
